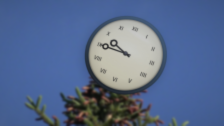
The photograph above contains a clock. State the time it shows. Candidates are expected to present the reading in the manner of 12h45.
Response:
9h45
